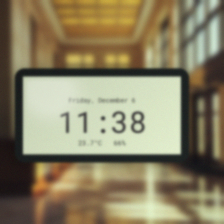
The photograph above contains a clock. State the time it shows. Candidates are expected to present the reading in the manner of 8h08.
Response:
11h38
